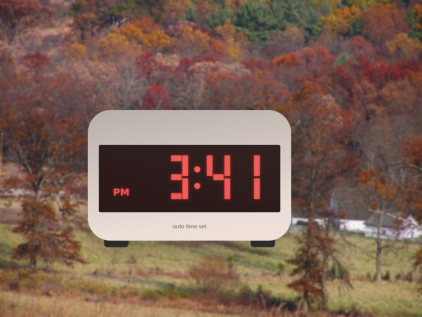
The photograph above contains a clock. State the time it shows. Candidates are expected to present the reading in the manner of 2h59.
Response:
3h41
